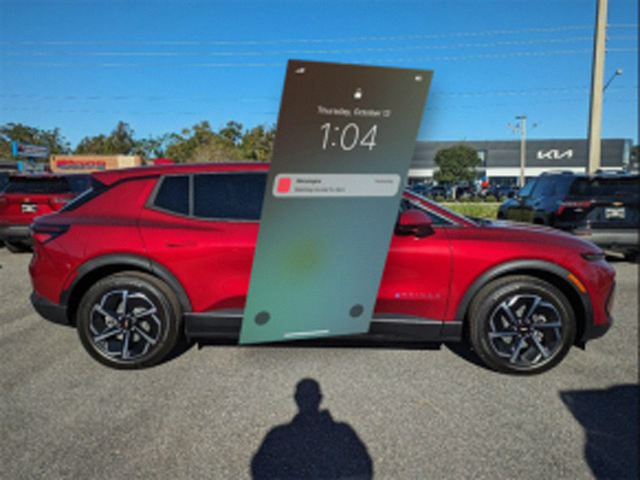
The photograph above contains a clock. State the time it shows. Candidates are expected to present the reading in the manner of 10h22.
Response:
1h04
